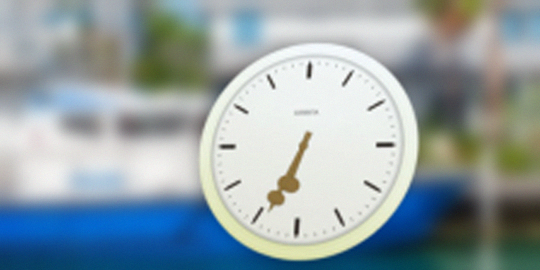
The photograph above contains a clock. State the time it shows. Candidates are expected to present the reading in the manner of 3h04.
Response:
6h34
